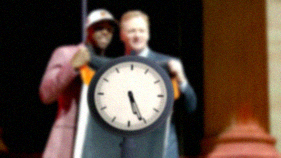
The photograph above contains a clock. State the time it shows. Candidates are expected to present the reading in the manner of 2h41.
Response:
5h26
